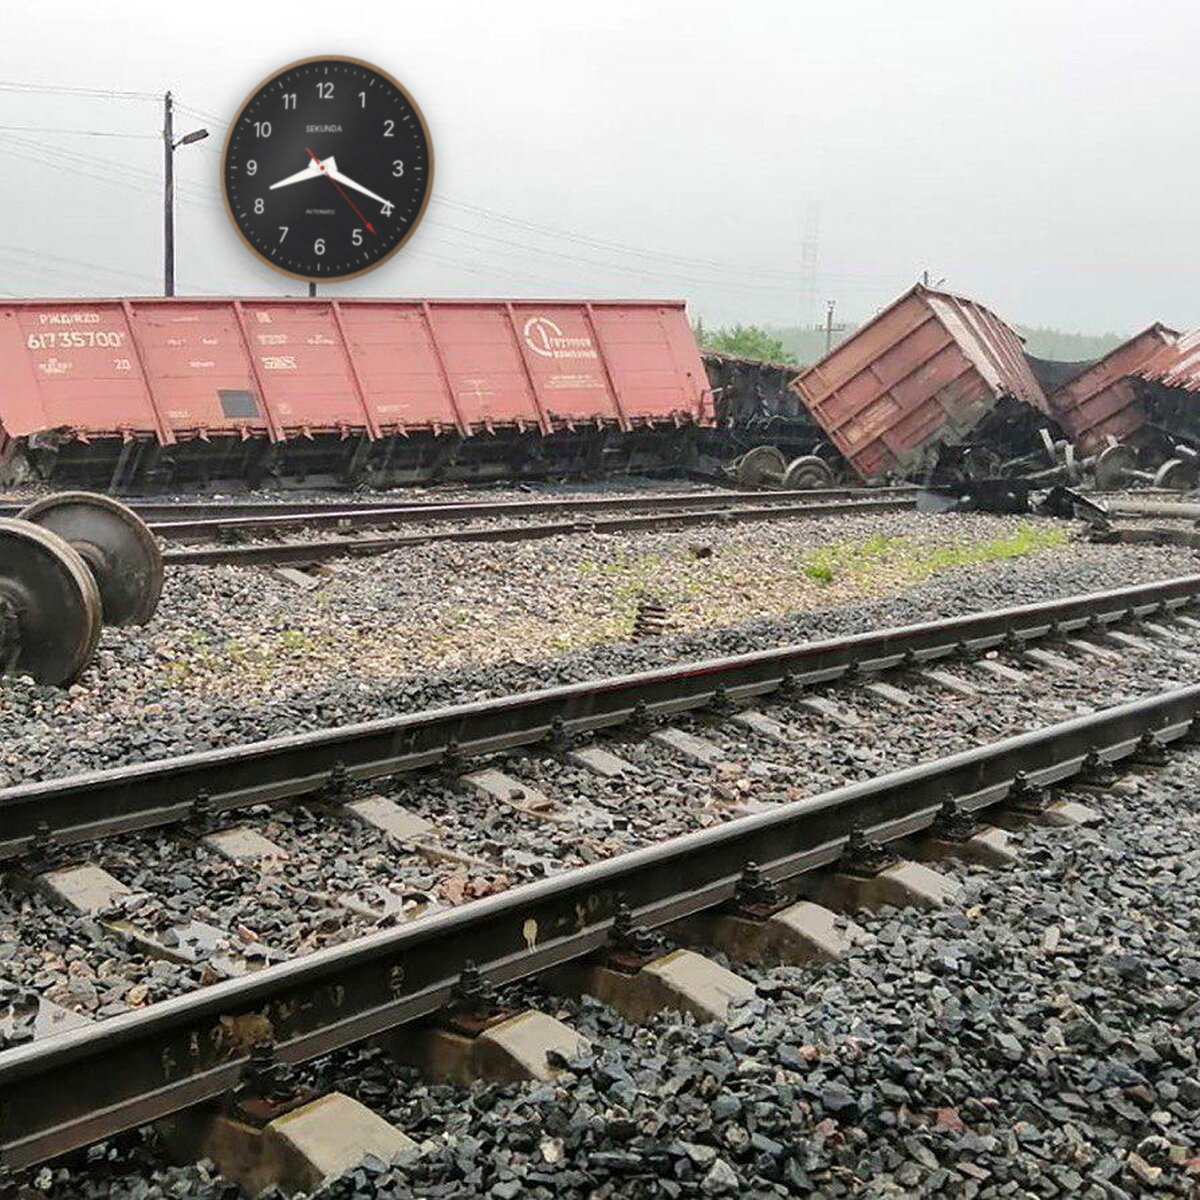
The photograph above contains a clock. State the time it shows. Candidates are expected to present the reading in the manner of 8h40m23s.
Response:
8h19m23s
